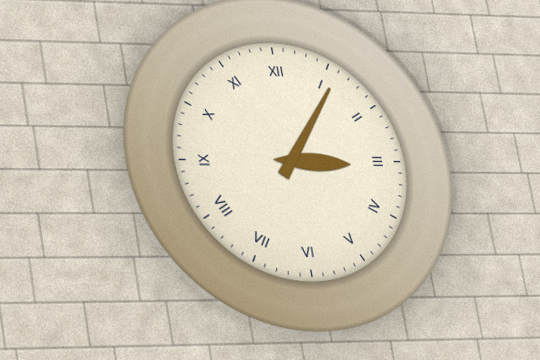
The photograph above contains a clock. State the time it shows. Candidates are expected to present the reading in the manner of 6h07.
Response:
3h06
